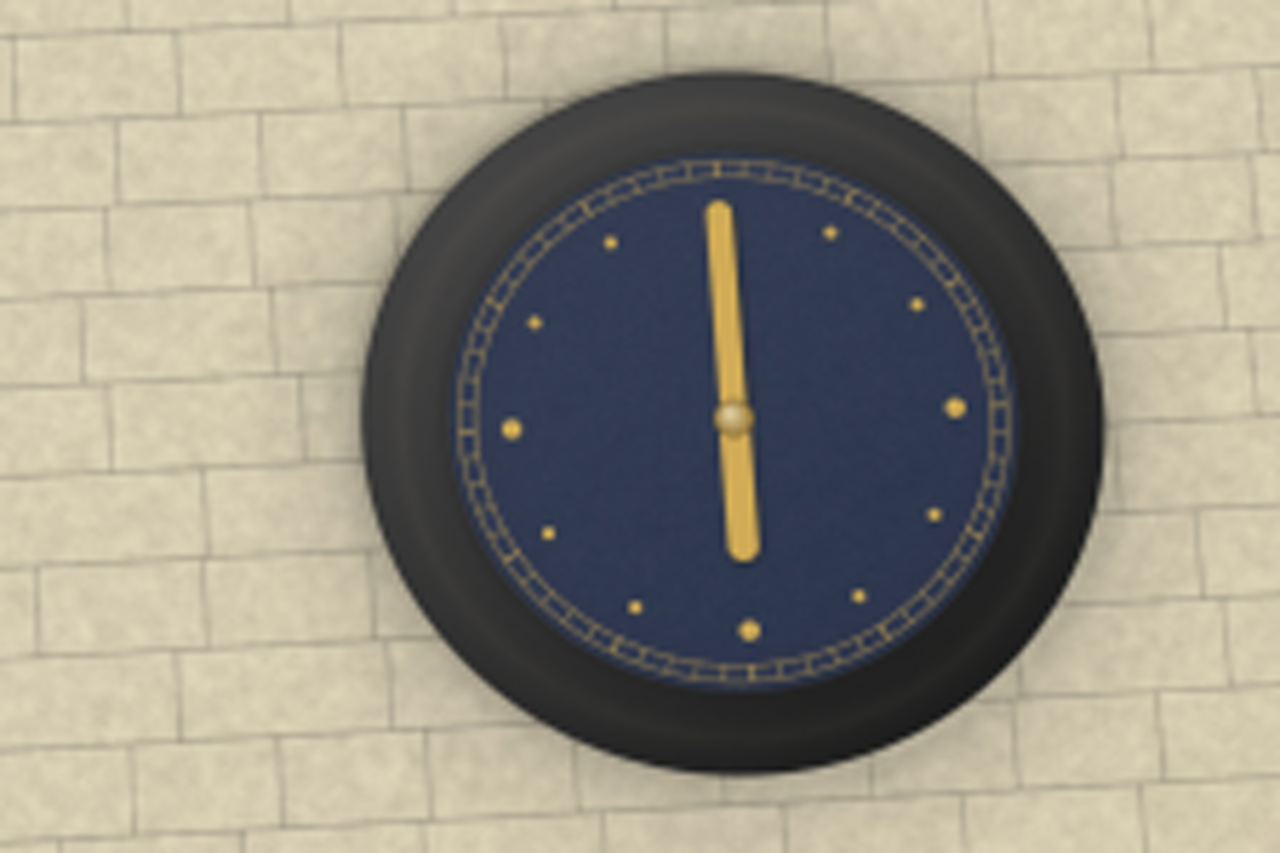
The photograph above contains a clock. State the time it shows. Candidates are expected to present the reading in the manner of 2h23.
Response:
6h00
